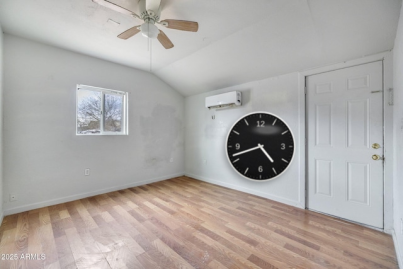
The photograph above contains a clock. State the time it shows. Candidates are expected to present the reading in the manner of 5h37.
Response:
4h42
